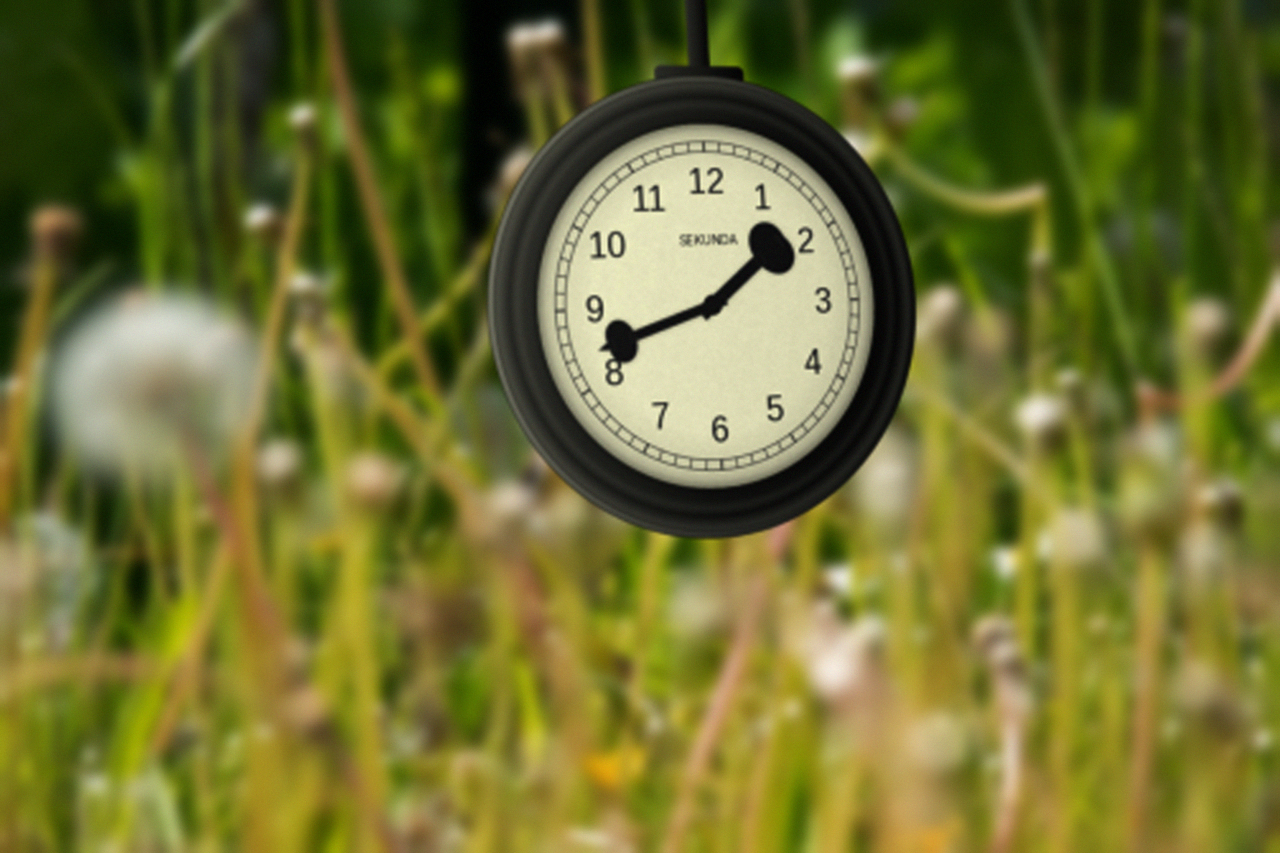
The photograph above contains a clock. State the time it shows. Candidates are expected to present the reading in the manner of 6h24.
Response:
1h42
